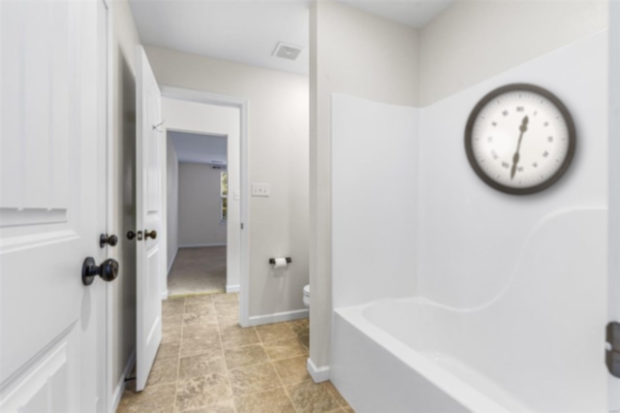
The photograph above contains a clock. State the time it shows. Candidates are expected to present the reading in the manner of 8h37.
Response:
12h32
